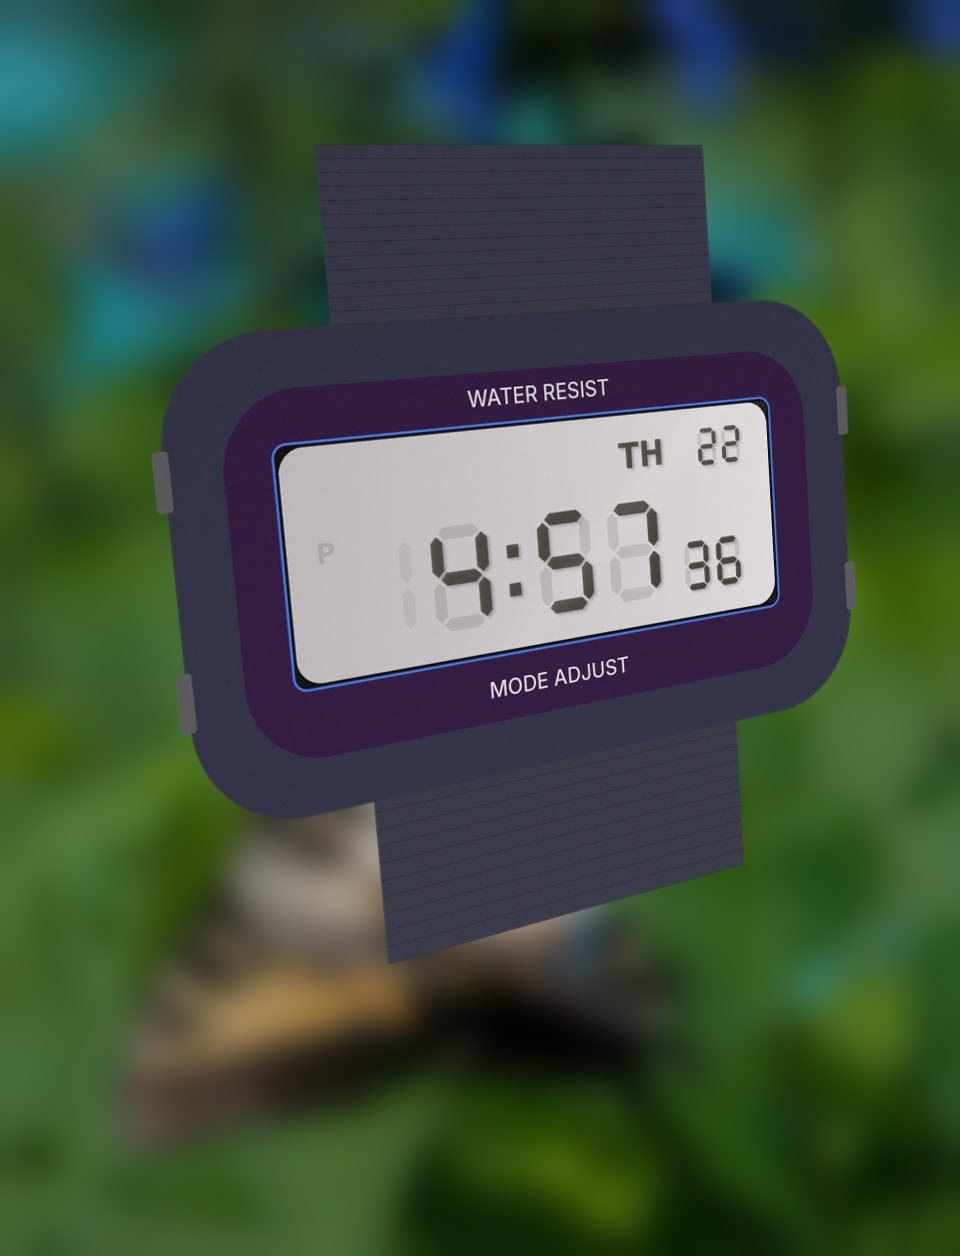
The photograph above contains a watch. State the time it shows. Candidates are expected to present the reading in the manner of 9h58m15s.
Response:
4h57m36s
